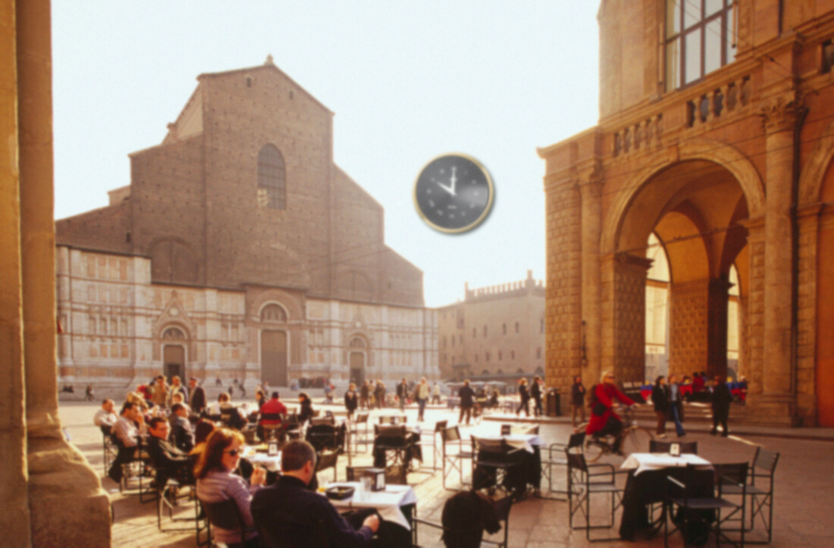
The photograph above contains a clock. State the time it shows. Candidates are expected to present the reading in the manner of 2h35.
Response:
10h00
